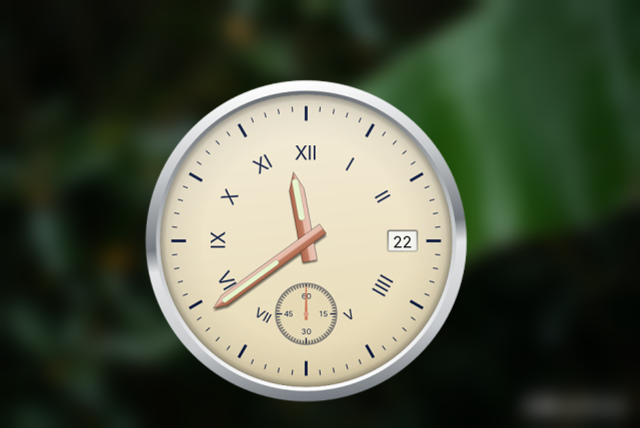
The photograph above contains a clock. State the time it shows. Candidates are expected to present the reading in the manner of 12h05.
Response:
11h39
